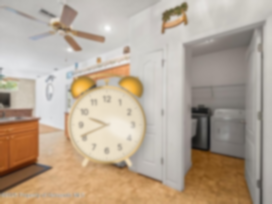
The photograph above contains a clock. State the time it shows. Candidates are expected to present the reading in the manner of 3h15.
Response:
9h41
